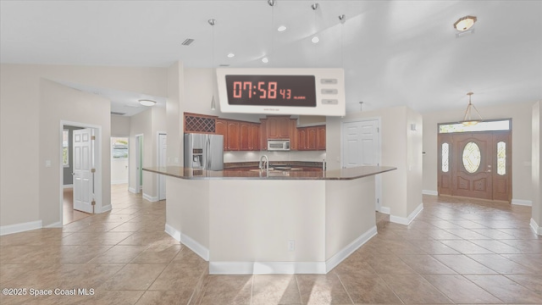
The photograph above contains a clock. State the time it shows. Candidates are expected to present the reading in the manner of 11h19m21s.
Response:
7h58m43s
